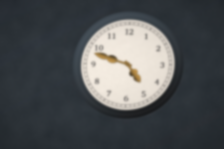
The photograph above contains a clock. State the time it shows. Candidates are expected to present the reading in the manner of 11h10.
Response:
4h48
